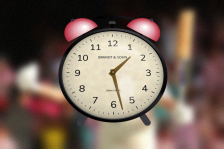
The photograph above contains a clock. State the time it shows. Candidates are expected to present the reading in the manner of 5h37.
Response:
1h28
